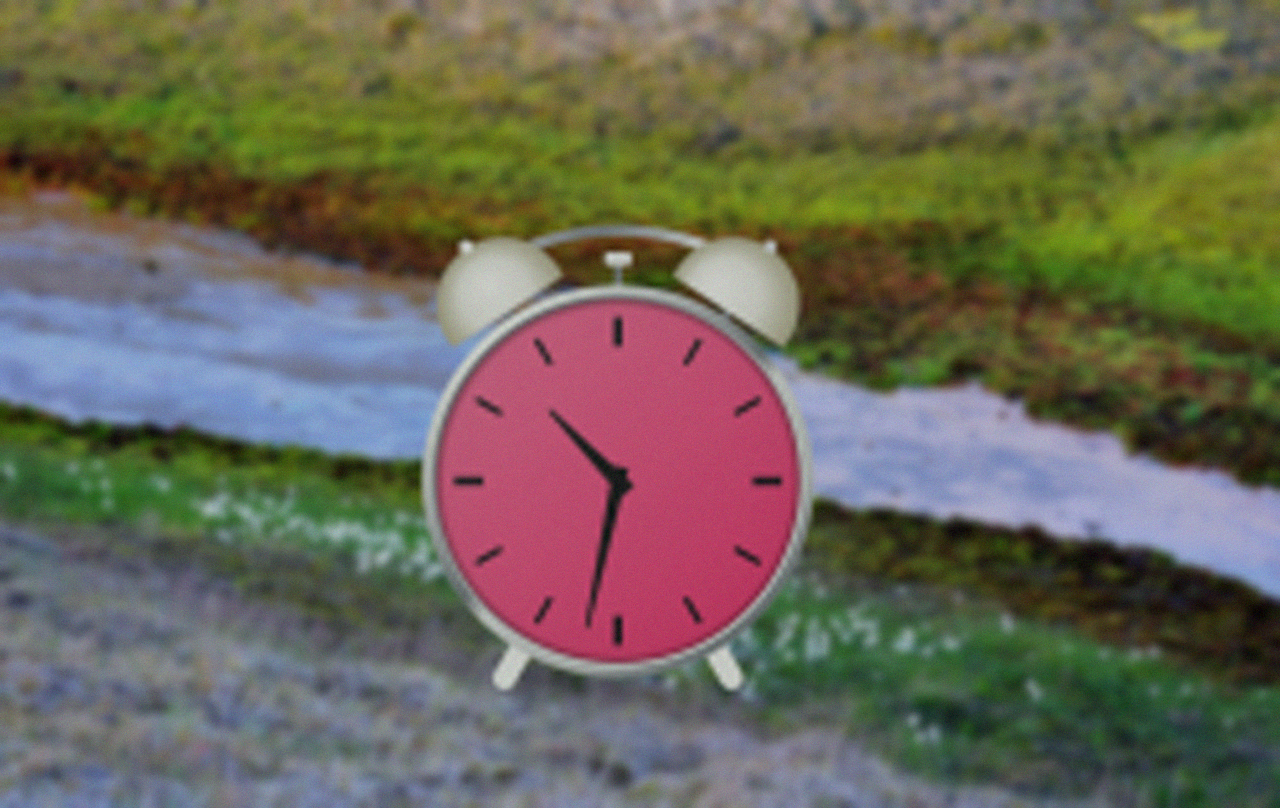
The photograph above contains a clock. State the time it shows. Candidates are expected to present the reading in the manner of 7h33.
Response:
10h32
